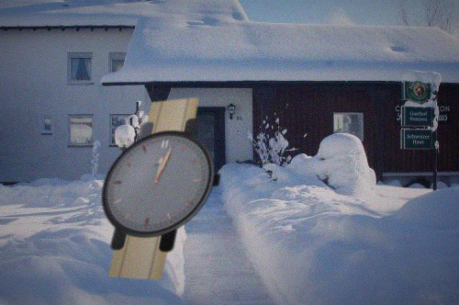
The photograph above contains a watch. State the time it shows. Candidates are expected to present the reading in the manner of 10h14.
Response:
12h02
